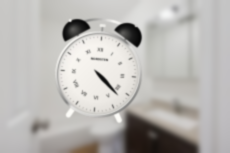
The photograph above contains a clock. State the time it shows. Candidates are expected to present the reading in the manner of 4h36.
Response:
4h22
